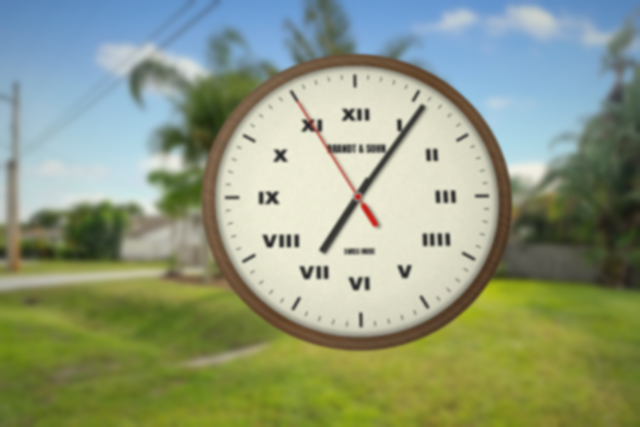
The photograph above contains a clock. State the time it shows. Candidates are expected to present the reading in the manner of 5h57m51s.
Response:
7h05m55s
